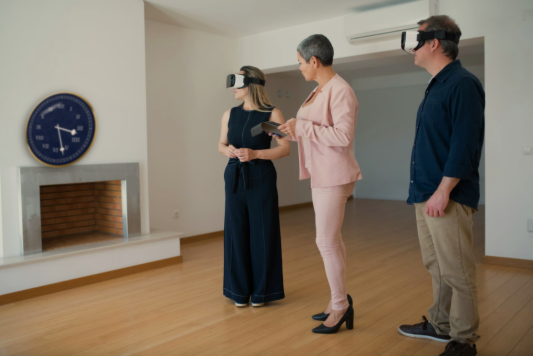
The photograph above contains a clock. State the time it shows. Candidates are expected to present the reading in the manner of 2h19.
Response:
3h27
